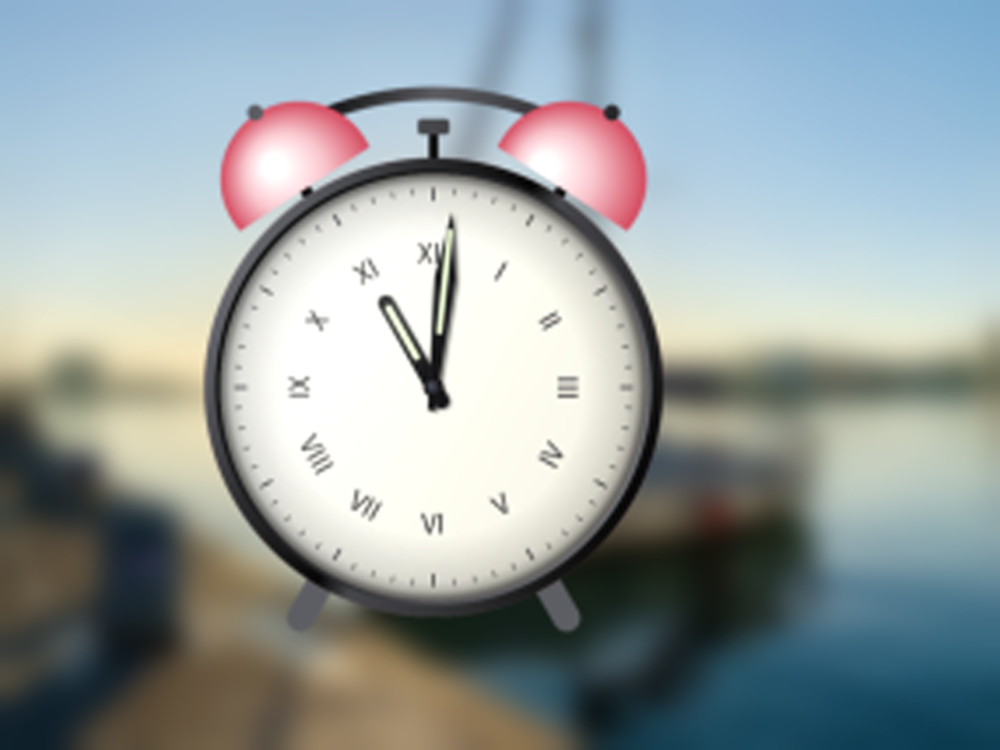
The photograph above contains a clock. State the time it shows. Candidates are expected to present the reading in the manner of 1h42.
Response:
11h01
